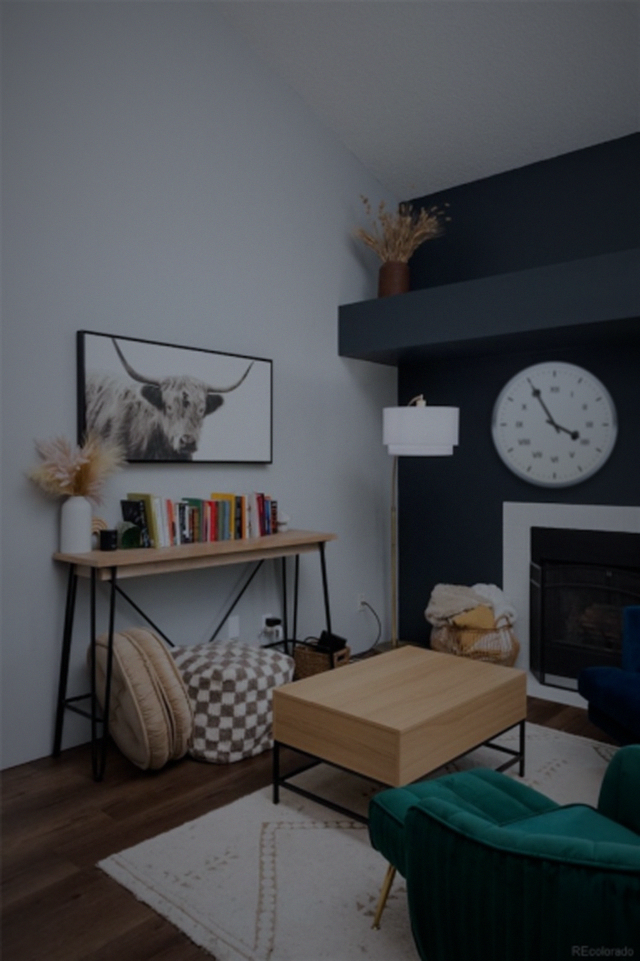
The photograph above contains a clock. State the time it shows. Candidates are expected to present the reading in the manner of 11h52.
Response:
3h55
